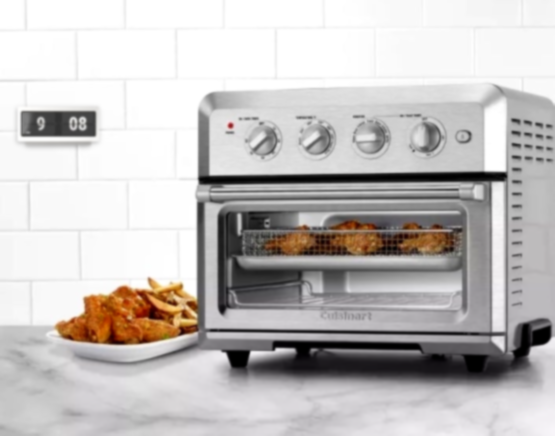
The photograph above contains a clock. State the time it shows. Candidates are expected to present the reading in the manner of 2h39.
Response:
9h08
